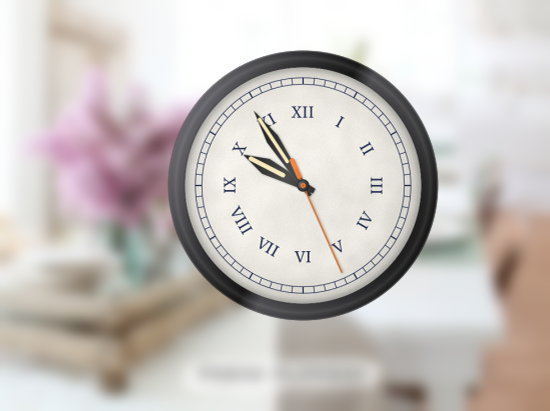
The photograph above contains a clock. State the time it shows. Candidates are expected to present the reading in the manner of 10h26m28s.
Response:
9h54m26s
